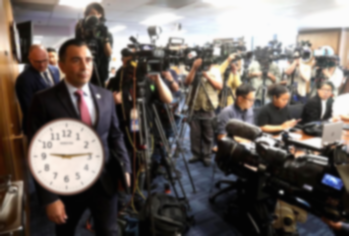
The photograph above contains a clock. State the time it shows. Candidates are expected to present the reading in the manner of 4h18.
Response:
9h14
